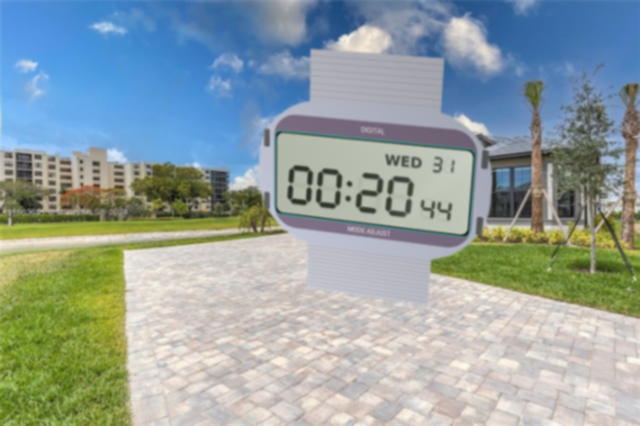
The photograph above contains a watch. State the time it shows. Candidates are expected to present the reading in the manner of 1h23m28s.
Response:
0h20m44s
